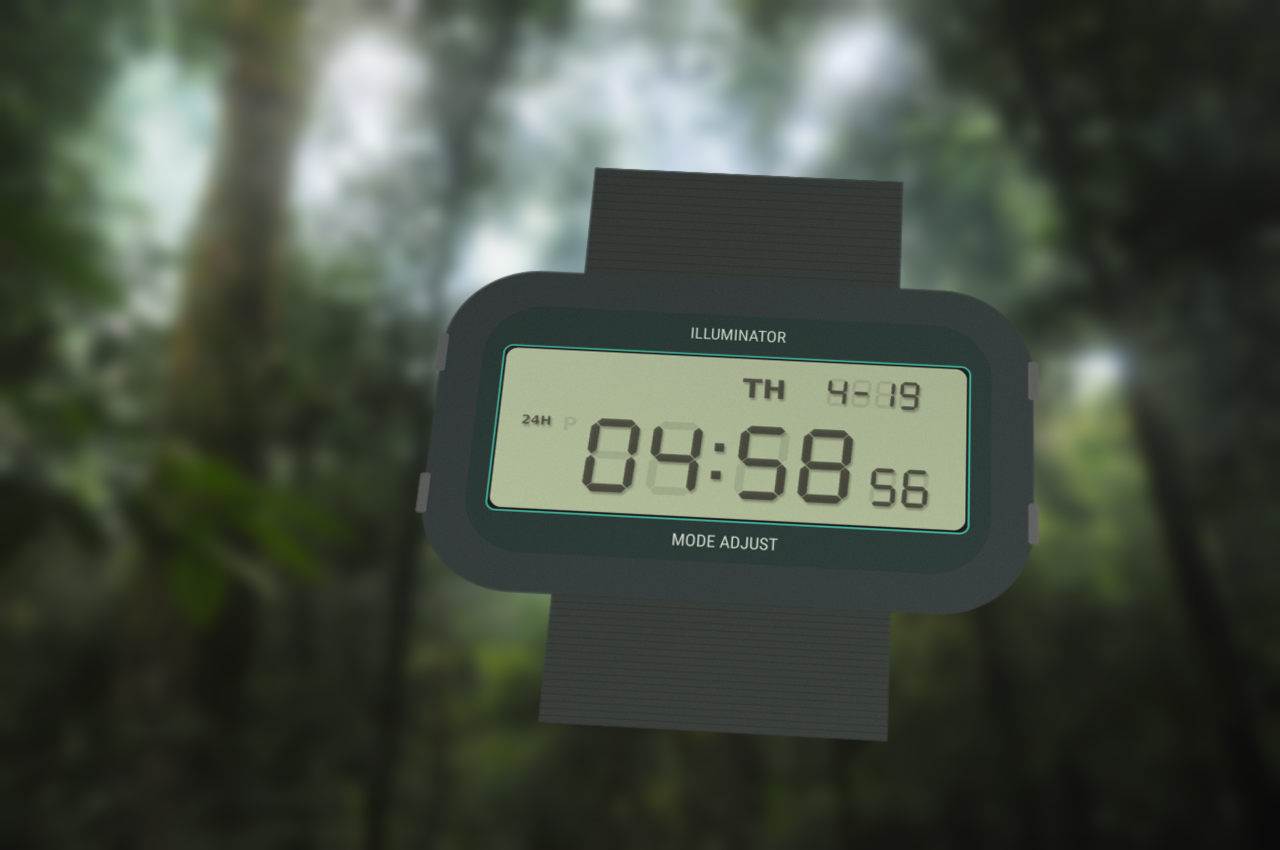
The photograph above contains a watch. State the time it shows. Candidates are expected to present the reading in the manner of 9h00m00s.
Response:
4h58m56s
